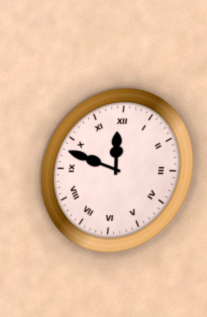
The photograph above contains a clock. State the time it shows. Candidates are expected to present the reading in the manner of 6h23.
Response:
11h48
